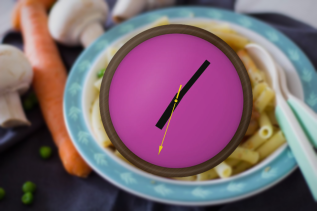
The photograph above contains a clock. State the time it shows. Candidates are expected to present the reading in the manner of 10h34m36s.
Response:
7h06m33s
